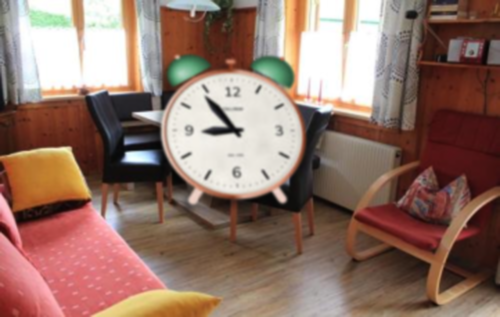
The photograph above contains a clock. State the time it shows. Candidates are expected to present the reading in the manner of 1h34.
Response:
8h54
